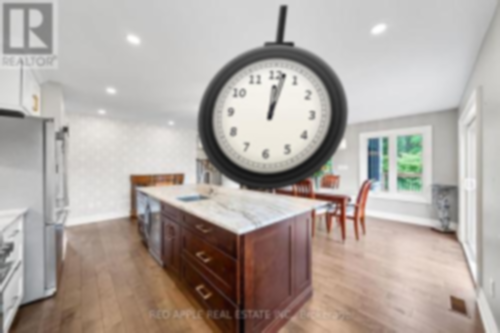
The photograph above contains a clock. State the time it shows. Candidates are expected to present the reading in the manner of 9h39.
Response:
12h02
